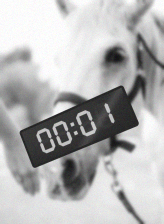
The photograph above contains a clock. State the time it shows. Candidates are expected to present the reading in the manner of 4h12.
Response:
0h01
